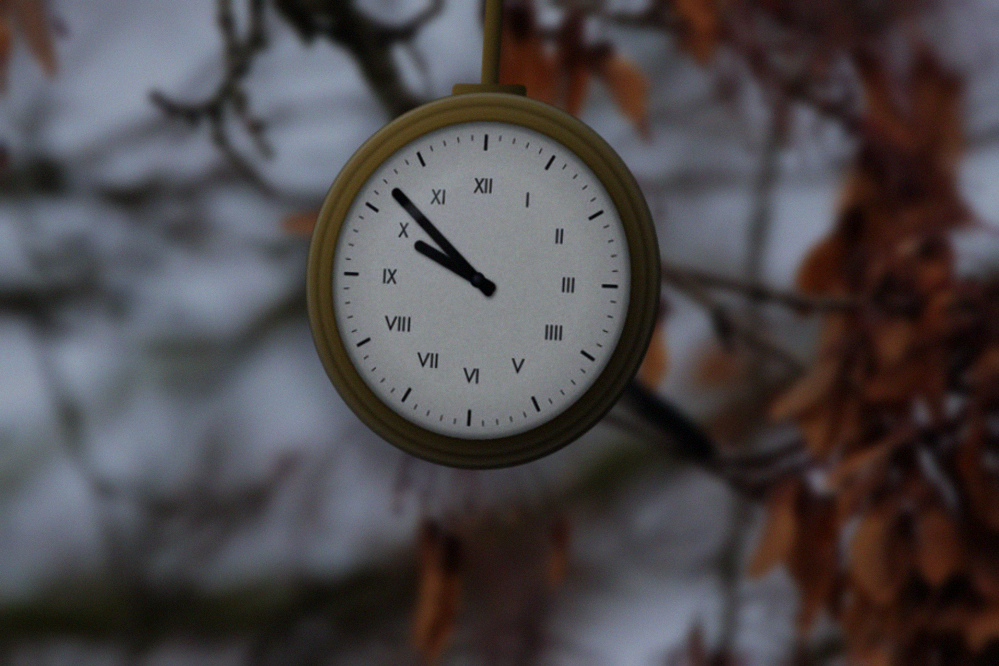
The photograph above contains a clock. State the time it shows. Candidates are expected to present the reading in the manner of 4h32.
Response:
9h52
